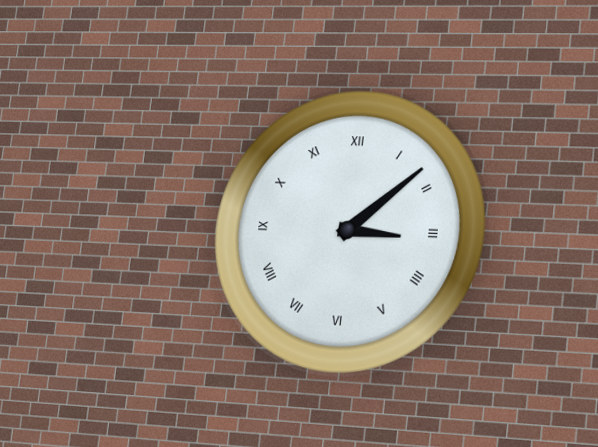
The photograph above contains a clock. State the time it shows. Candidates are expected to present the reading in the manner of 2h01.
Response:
3h08
